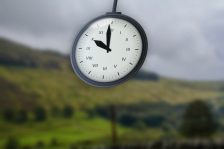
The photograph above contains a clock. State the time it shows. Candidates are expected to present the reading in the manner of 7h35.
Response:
9h59
